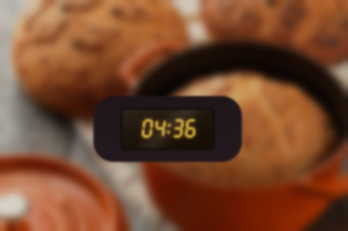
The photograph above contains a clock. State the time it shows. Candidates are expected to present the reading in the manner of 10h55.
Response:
4h36
